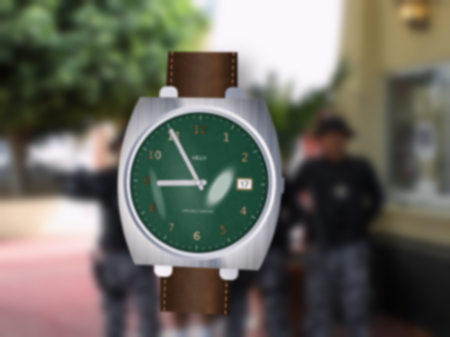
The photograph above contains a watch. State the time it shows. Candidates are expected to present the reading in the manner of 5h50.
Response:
8h55
